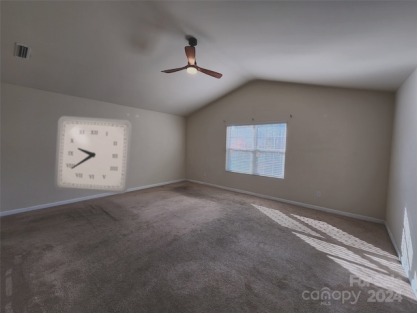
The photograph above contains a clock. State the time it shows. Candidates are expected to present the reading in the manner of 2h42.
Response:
9h39
